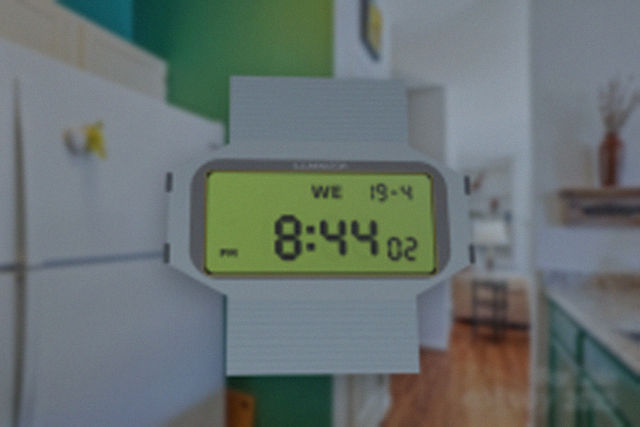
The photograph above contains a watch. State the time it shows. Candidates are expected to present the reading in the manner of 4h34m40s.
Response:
8h44m02s
